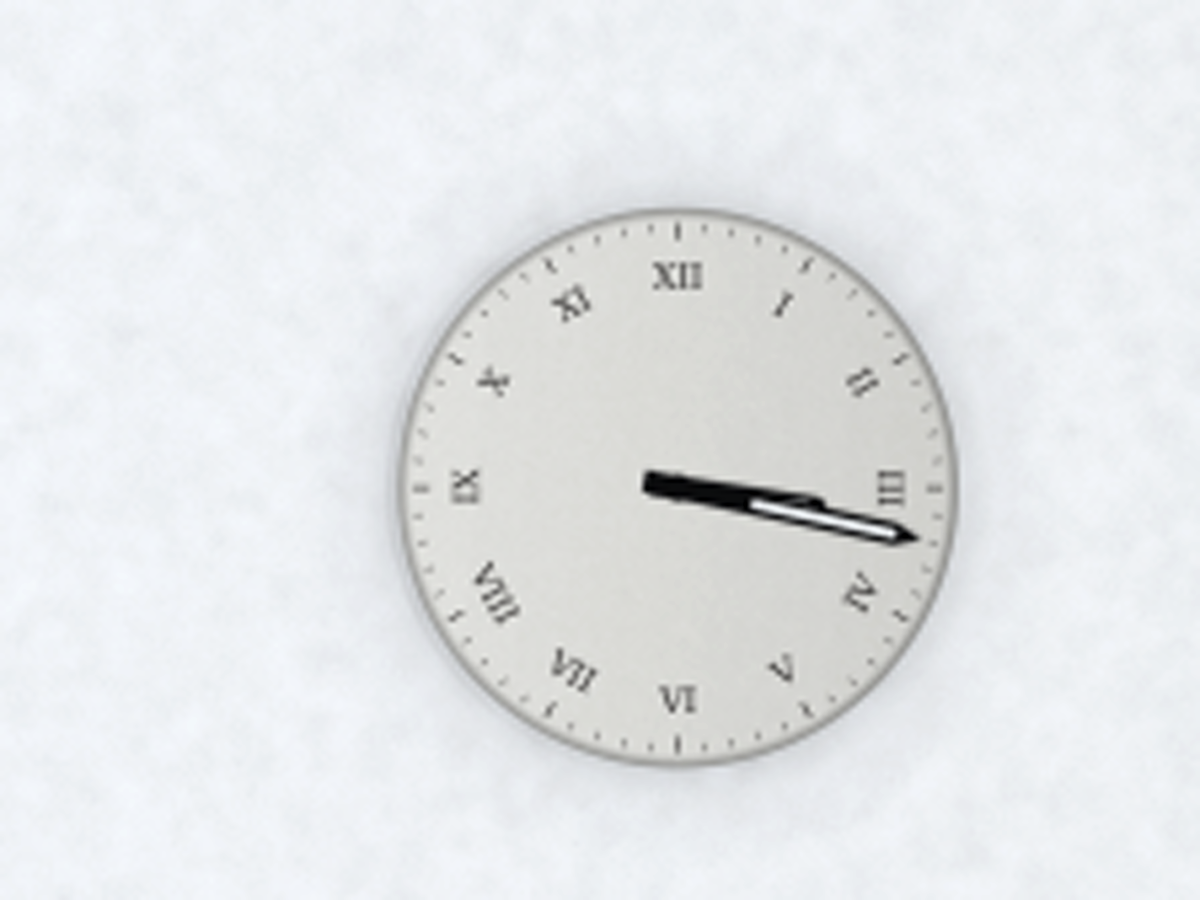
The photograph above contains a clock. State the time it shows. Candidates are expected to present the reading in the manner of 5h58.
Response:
3h17
